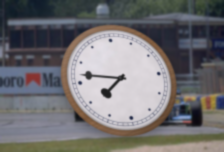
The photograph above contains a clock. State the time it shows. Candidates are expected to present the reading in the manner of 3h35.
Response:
7h47
